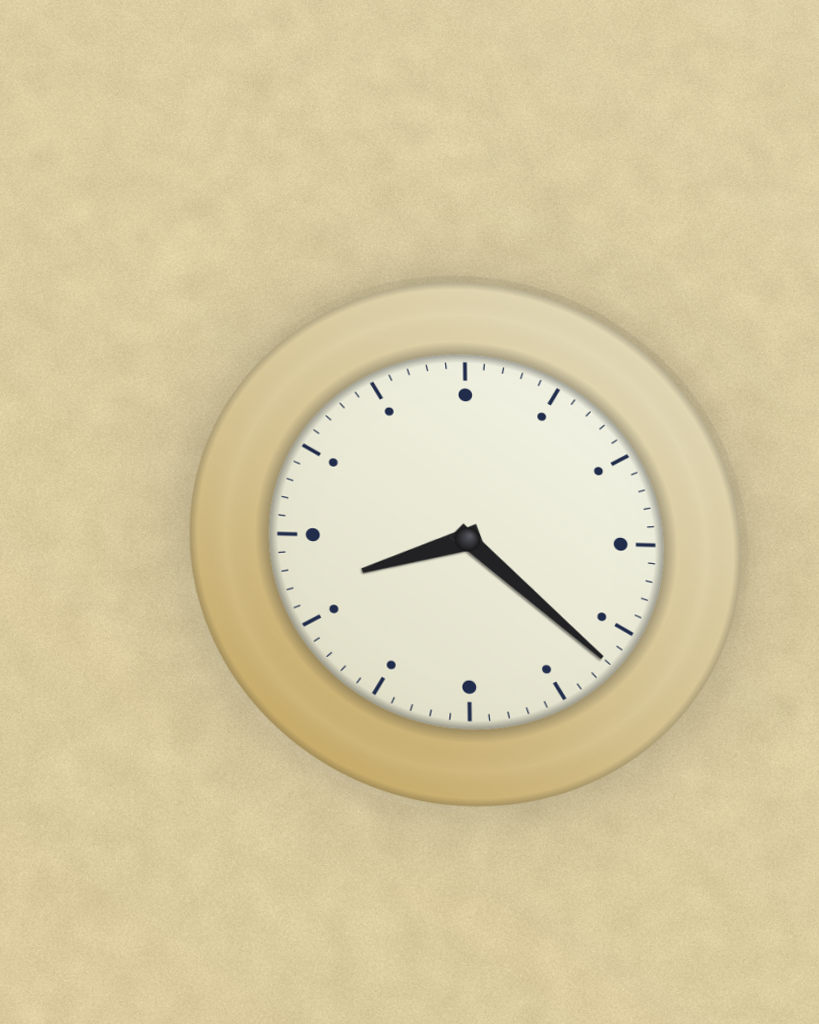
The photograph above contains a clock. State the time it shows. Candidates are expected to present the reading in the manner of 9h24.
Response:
8h22
